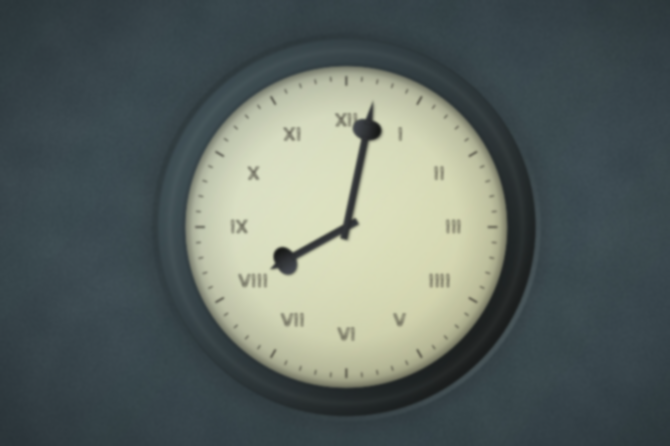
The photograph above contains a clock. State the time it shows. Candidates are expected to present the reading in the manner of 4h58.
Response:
8h02
